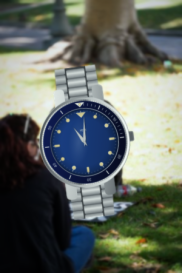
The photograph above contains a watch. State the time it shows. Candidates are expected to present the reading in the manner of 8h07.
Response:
11h01
